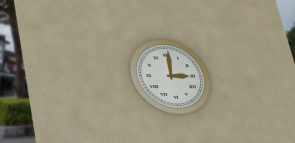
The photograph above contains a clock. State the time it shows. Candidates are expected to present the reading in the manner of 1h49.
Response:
3h01
